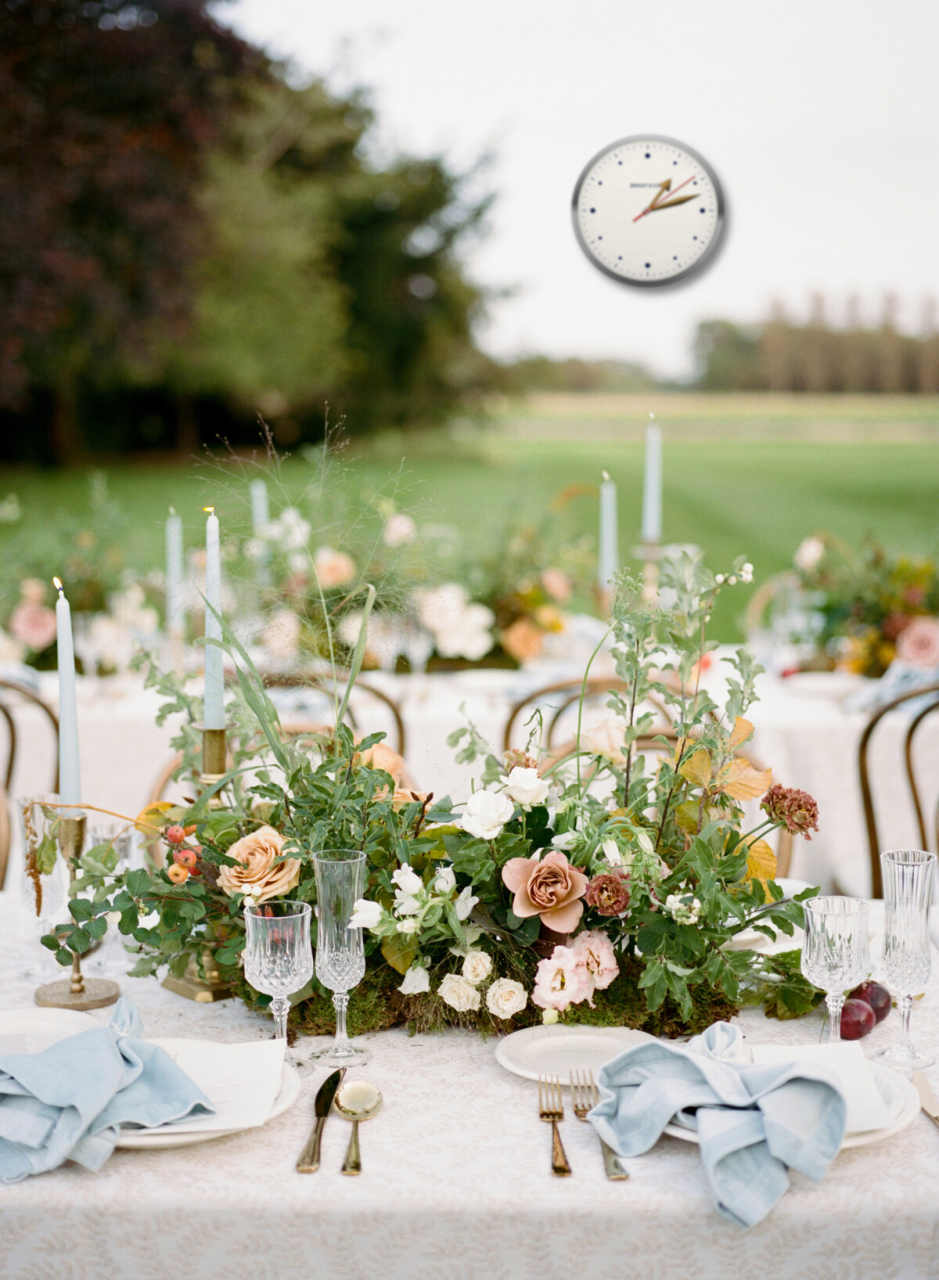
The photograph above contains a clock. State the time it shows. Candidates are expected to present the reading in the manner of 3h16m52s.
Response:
1h12m09s
